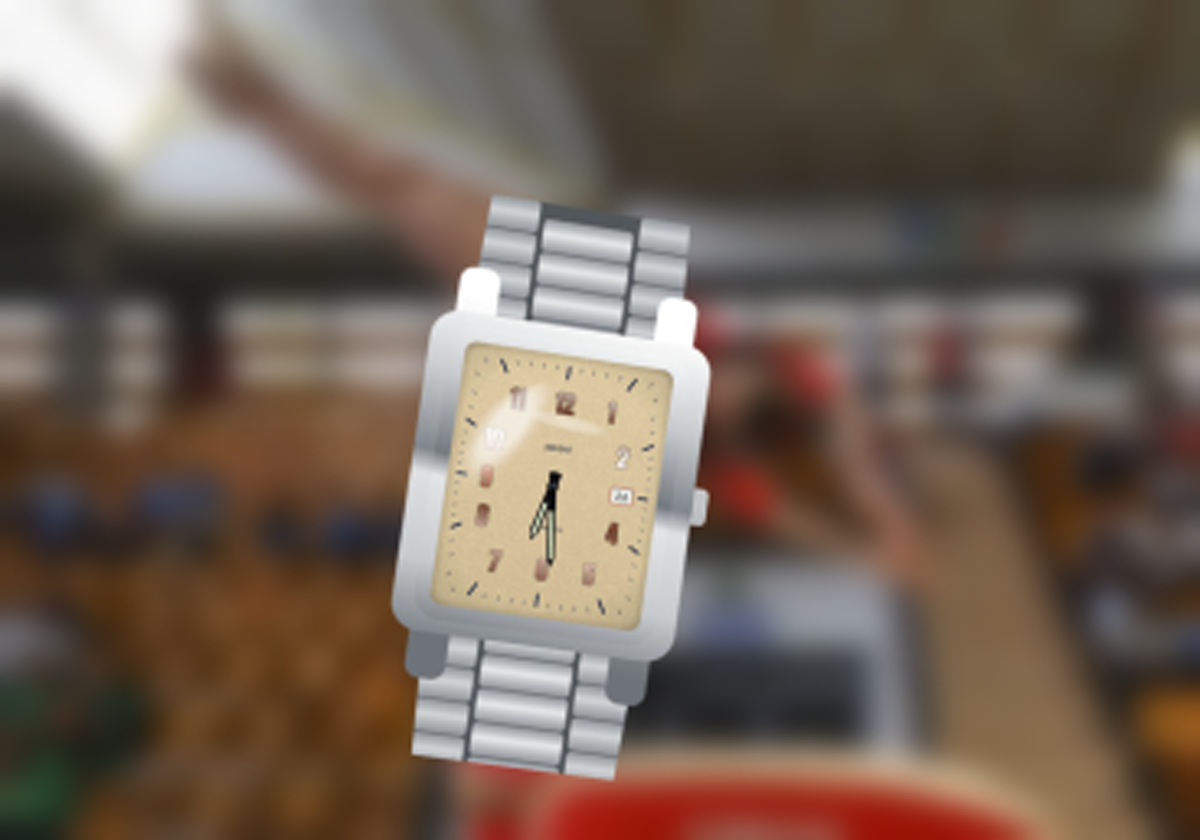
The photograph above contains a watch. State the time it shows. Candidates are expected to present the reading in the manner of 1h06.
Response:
6h29
